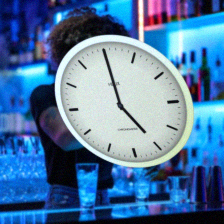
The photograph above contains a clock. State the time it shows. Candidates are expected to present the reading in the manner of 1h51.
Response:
5h00
